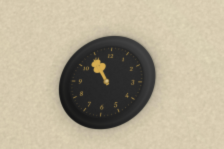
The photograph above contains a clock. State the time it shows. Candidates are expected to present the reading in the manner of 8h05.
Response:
10h54
